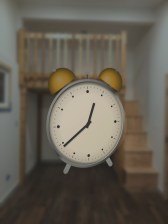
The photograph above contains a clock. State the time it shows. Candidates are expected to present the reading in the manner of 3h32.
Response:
12h39
